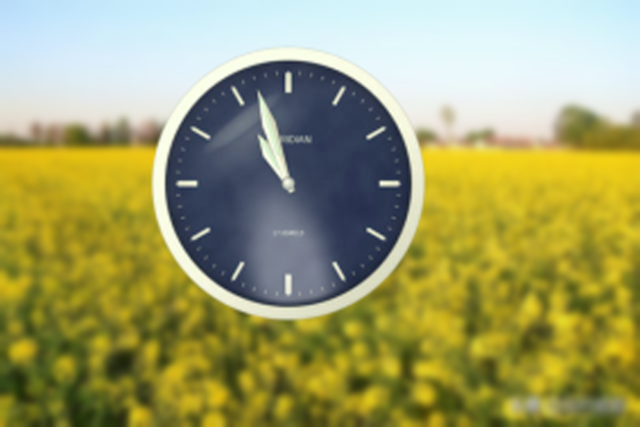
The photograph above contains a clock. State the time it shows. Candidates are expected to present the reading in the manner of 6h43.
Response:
10h57
